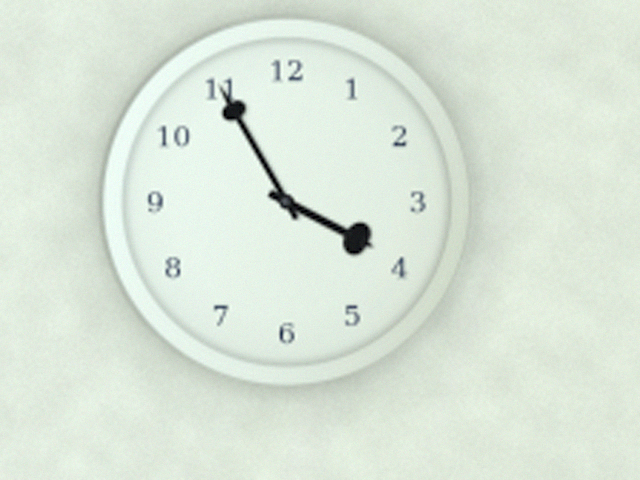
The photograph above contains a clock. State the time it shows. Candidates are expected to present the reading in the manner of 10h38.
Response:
3h55
